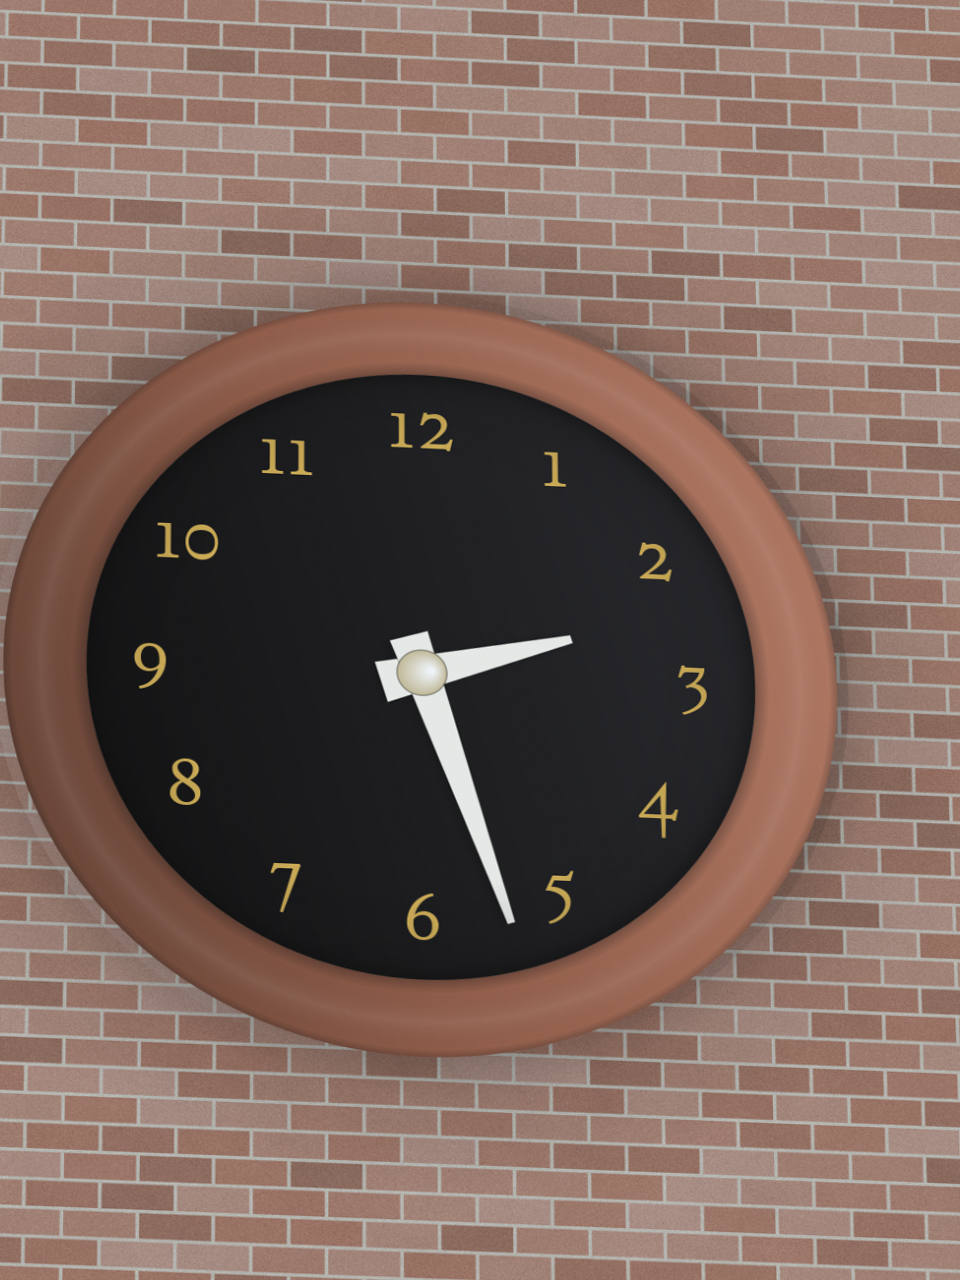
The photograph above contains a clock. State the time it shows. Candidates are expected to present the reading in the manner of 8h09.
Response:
2h27
